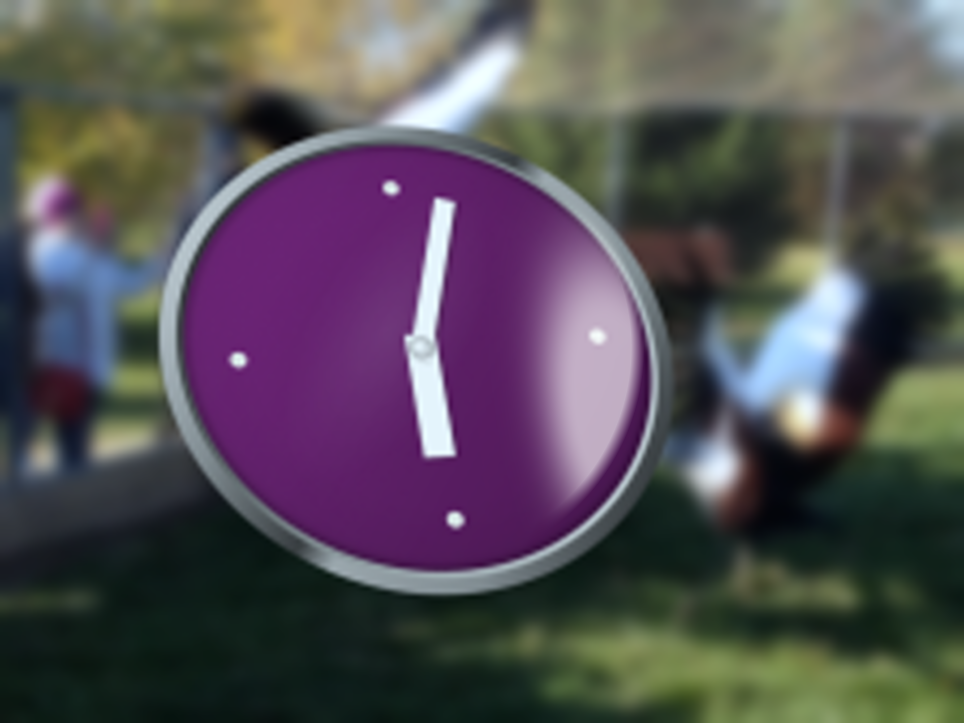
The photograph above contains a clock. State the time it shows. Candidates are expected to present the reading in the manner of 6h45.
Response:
6h03
